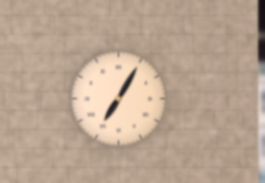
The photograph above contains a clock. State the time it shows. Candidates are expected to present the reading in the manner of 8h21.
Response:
7h05
